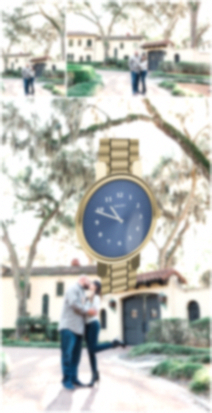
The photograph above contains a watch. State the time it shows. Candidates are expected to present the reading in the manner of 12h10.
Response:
10h49
